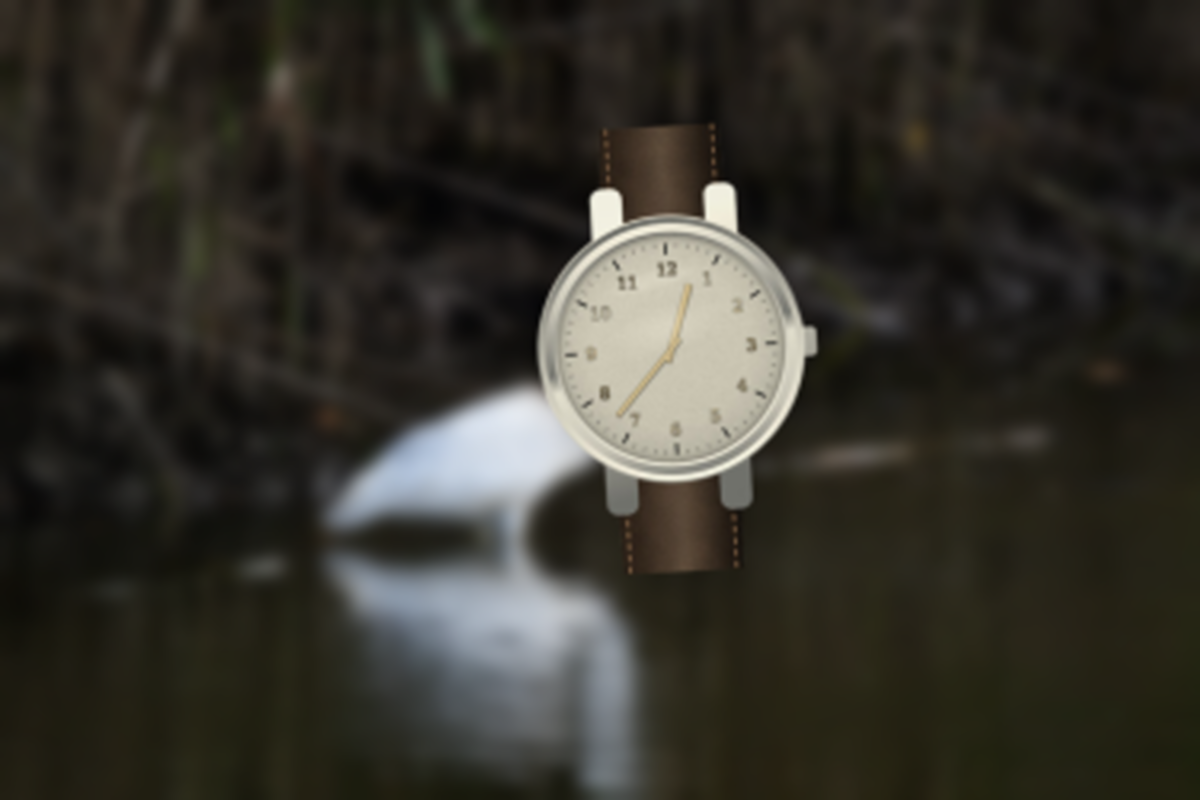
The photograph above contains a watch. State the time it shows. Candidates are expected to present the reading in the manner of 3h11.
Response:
12h37
